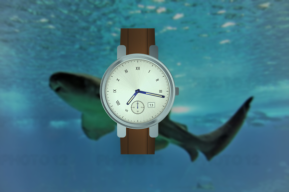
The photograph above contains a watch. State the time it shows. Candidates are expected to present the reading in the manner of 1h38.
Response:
7h17
